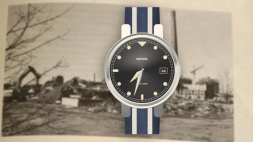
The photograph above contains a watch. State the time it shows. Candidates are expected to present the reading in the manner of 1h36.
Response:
7h33
